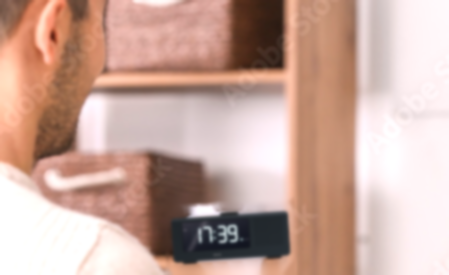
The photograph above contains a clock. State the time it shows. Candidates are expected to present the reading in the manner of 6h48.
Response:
17h39
